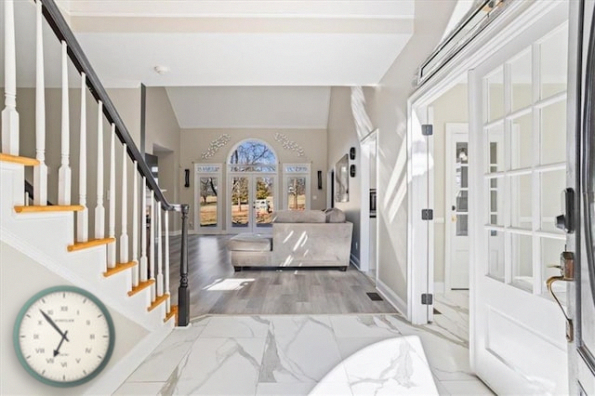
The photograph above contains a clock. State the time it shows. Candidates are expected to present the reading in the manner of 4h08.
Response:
6h53
